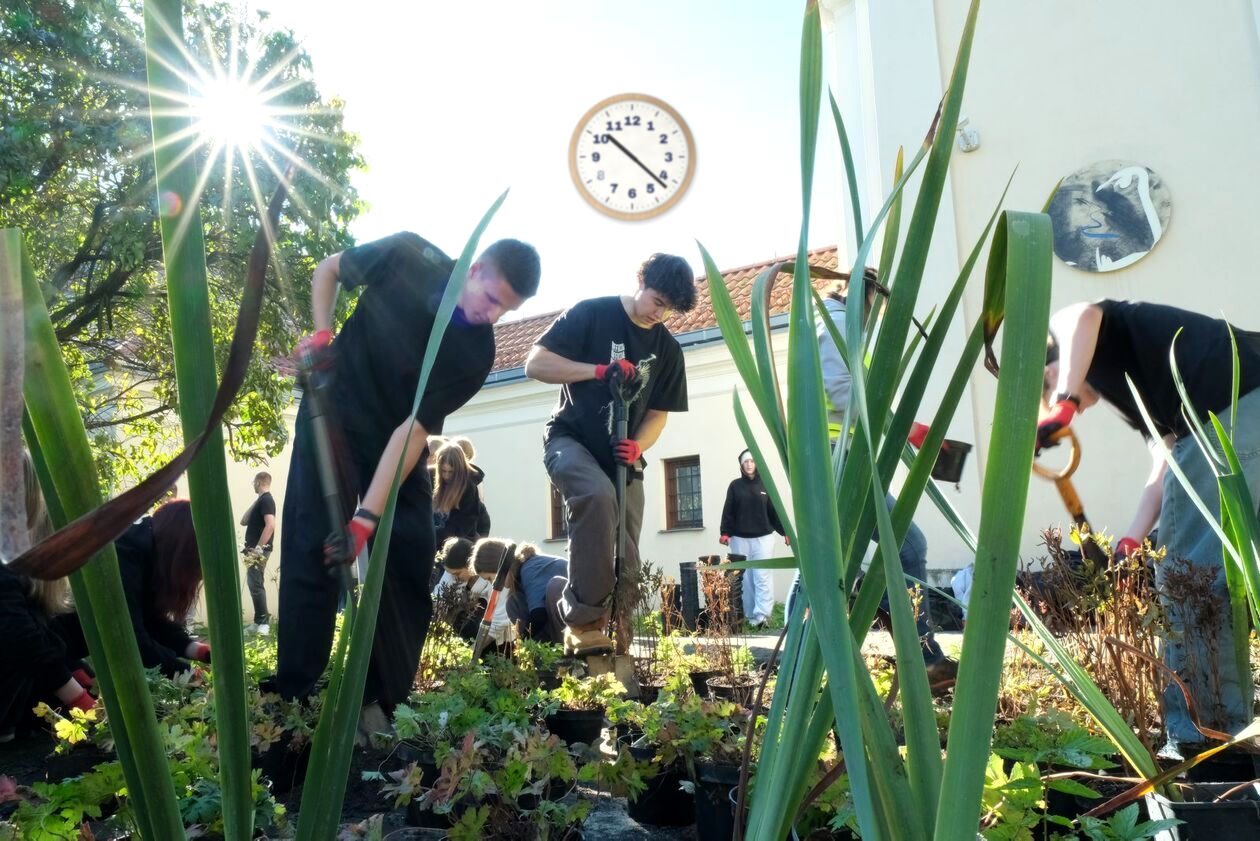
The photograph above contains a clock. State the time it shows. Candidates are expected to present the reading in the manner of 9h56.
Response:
10h22
